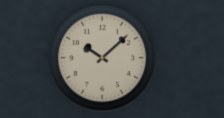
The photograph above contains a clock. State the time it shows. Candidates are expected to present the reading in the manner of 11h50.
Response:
10h08
